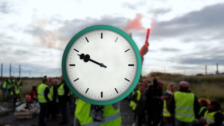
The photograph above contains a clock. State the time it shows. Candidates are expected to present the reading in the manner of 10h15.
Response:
9h49
